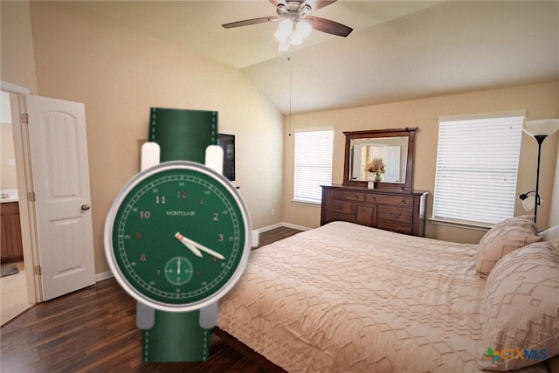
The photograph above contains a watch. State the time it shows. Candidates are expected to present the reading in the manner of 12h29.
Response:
4h19
